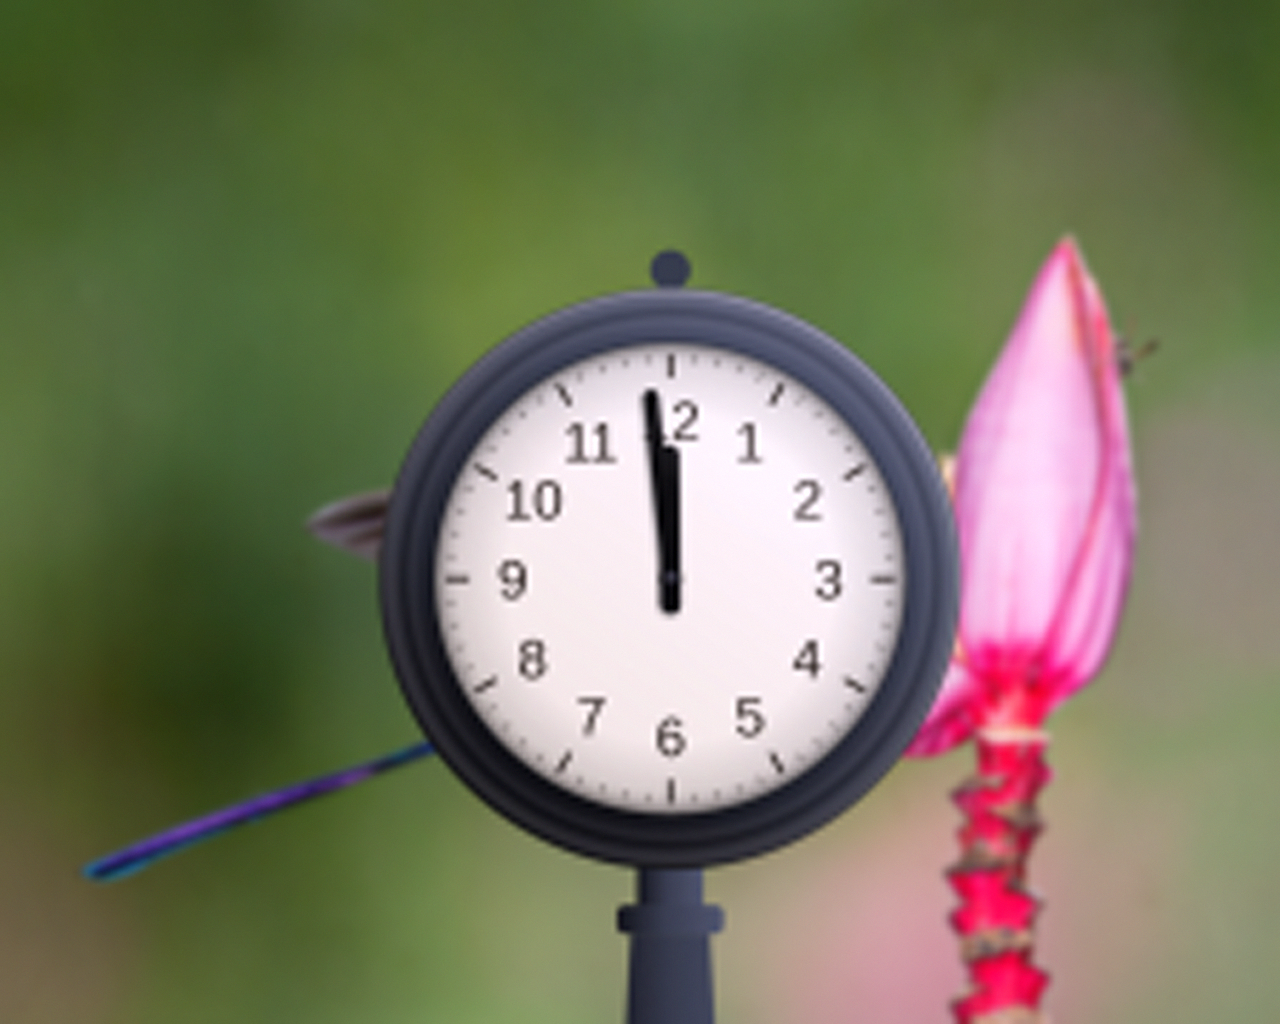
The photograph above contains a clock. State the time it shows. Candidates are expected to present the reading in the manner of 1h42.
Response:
11h59
